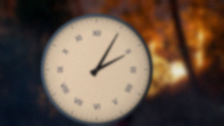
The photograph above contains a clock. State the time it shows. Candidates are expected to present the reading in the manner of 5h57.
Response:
2h05
